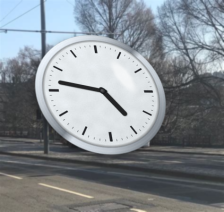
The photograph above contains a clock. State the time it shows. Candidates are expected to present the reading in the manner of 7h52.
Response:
4h47
